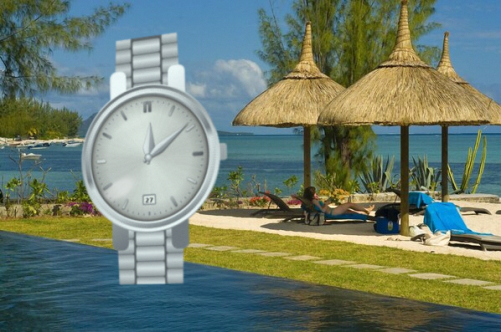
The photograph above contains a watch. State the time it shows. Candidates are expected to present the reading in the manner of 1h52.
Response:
12h09
